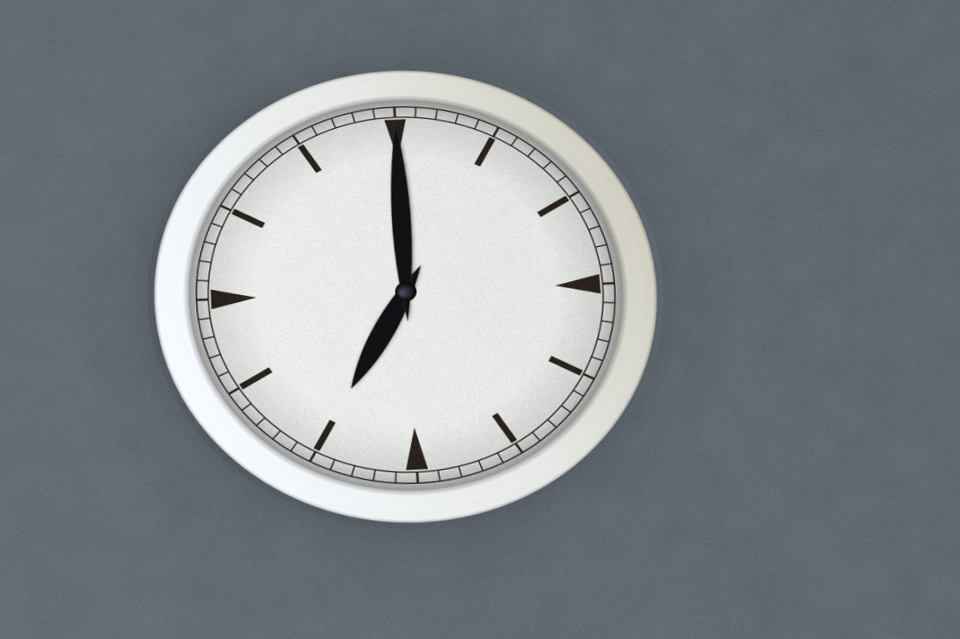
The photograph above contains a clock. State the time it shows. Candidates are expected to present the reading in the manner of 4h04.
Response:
7h00
